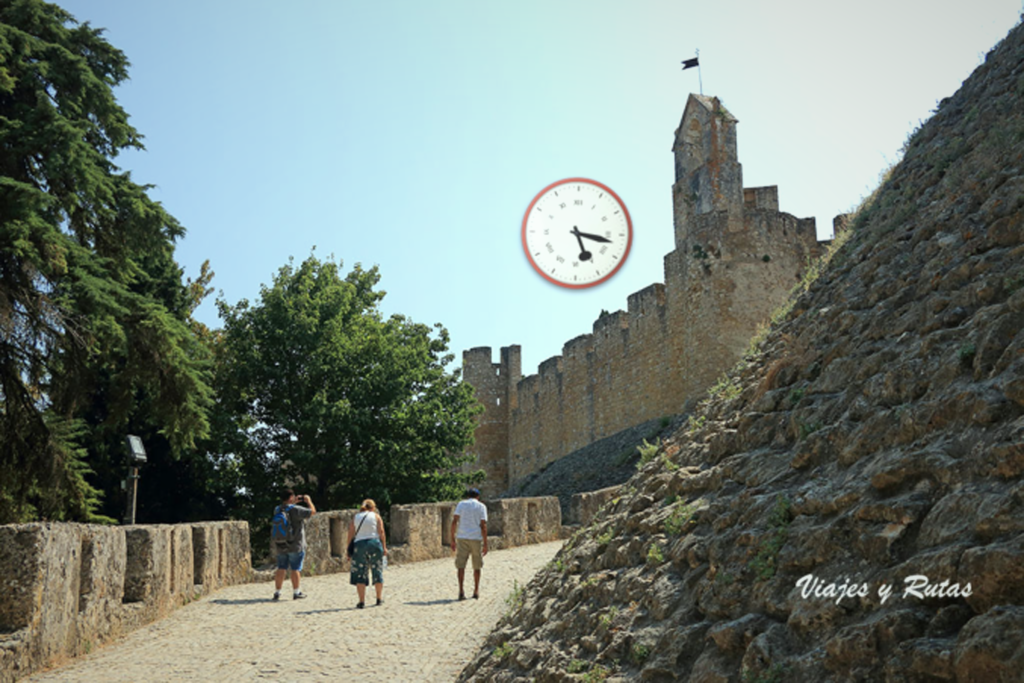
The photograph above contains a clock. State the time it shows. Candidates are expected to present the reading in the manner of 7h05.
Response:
5h17
